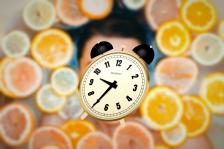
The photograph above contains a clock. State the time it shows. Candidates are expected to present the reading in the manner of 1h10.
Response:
9h35
